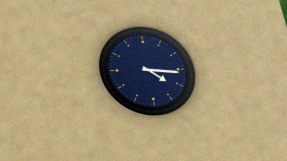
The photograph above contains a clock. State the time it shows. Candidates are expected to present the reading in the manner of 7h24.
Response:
4h16
